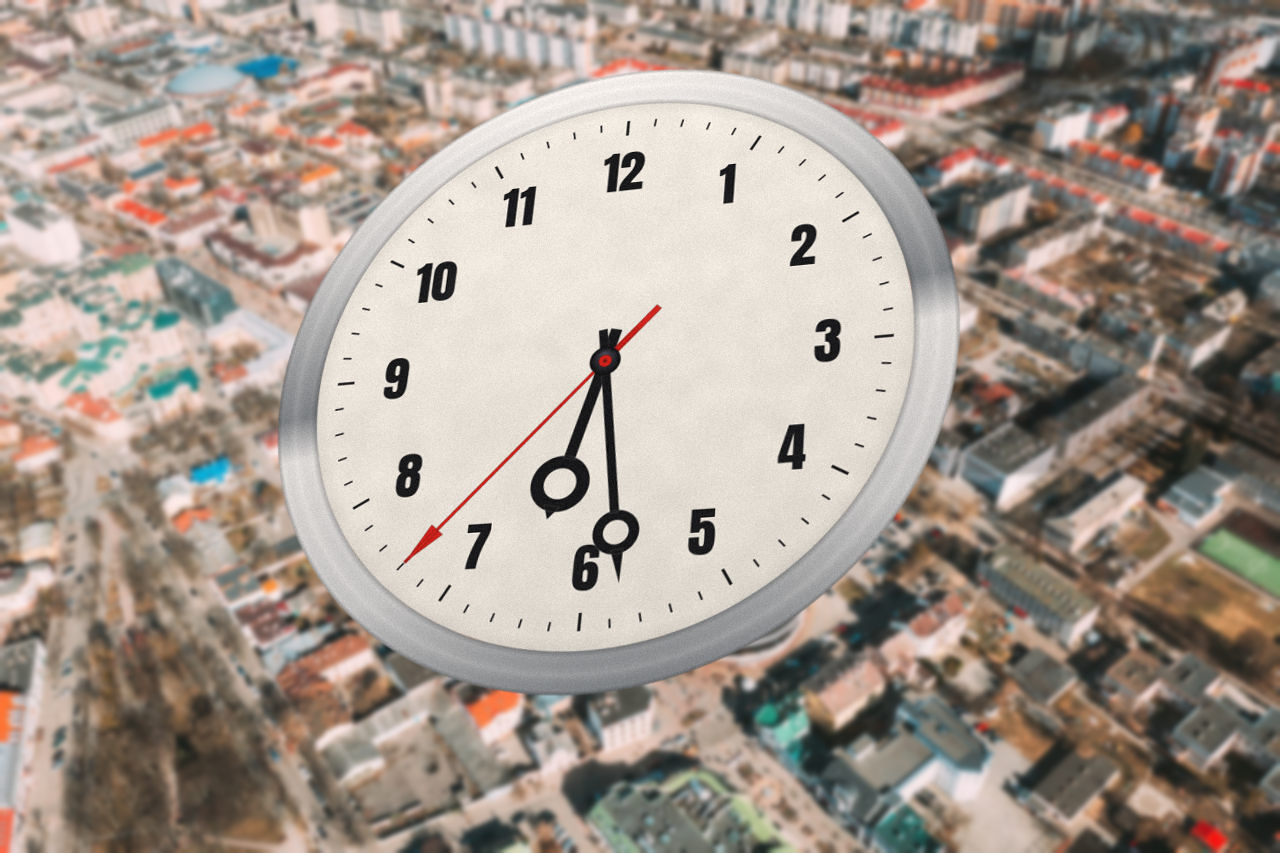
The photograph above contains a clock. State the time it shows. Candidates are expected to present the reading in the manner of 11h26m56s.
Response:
6h28m37s
